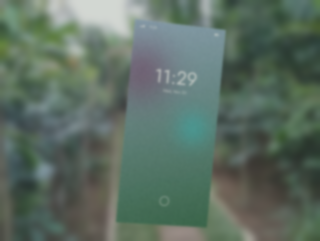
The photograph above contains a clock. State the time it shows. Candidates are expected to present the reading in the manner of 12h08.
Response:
11h29
